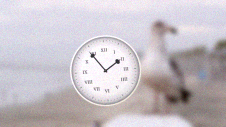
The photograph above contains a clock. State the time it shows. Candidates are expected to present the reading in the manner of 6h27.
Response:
1h54
